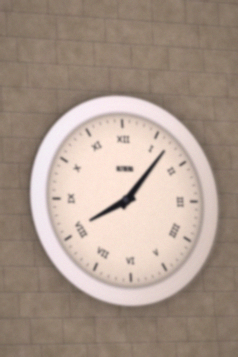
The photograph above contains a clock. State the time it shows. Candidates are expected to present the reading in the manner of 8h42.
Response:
8h07
